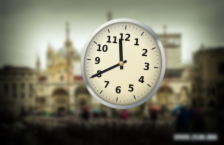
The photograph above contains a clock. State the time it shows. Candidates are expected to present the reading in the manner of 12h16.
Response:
11h40
